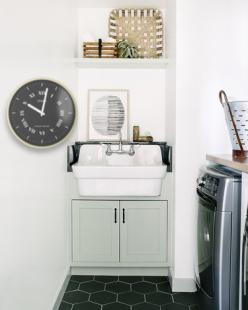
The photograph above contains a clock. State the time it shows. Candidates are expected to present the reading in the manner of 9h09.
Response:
10h02
